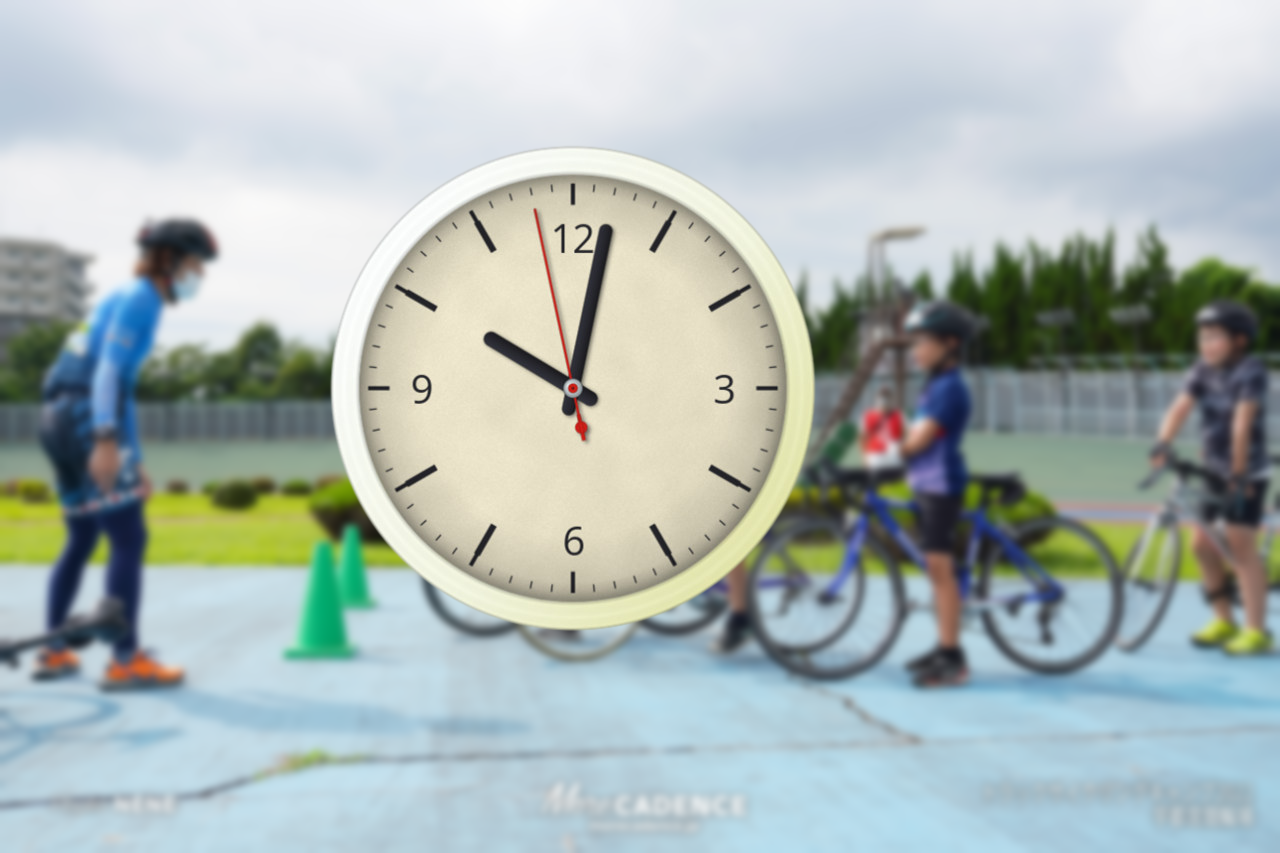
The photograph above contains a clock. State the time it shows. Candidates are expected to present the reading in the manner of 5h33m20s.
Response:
10h01m58s
